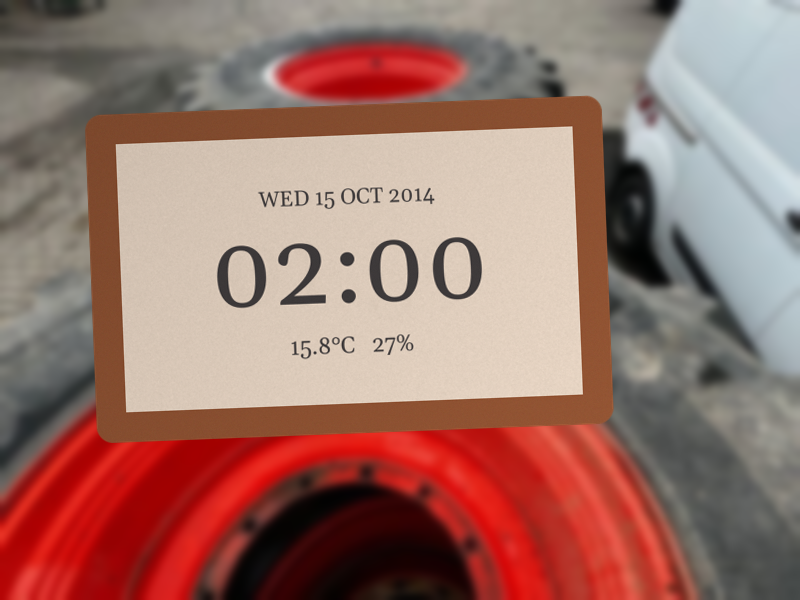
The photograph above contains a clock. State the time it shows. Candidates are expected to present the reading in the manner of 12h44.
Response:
2h00
